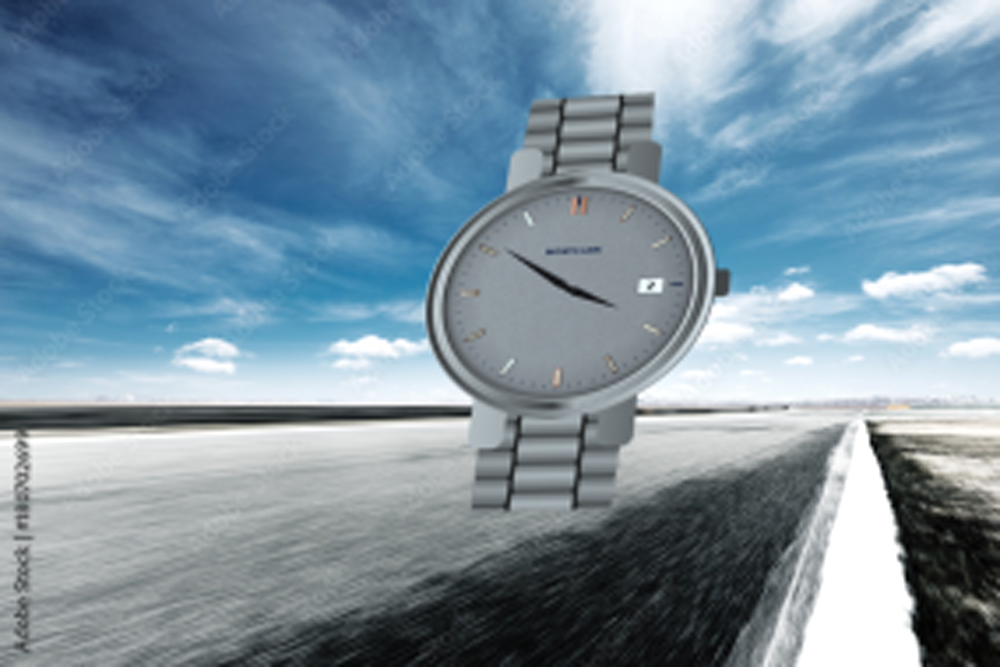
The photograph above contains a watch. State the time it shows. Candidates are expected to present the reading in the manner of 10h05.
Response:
3h51
